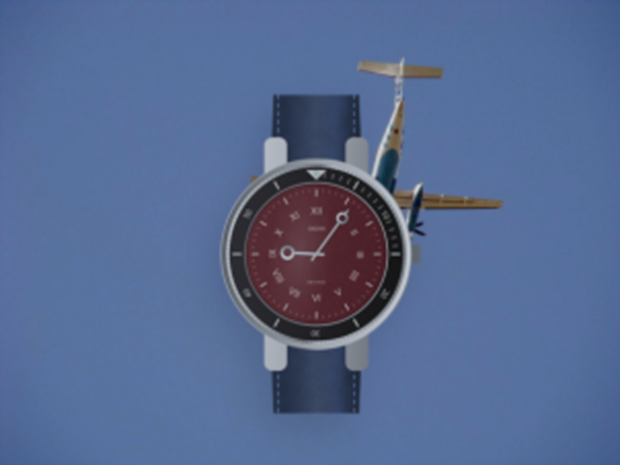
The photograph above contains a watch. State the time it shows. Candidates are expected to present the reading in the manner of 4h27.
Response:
9h06
